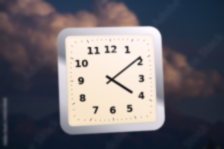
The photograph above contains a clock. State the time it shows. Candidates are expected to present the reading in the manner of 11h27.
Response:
4h09
